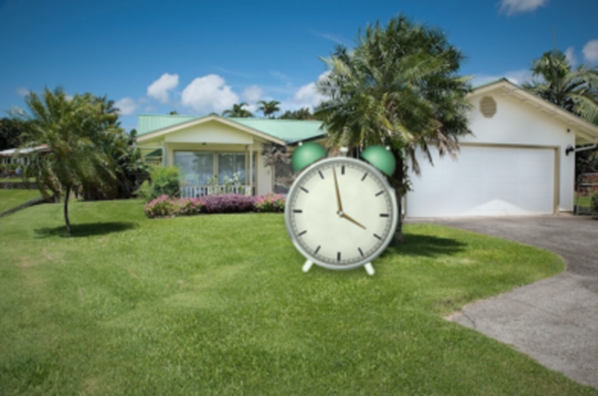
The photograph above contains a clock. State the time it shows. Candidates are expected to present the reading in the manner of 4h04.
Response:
3h58
